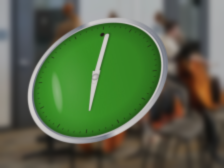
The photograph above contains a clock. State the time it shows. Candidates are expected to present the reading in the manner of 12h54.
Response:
6h01
